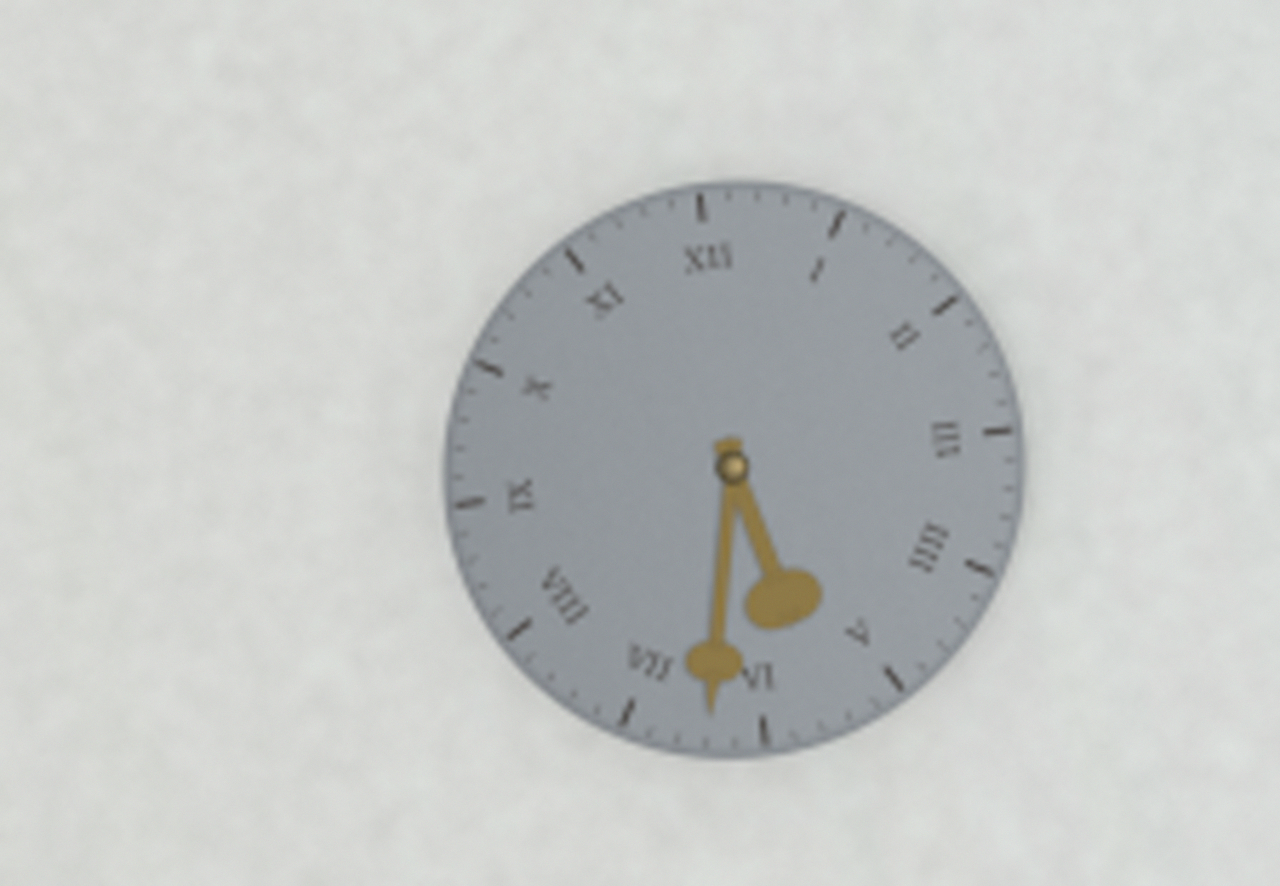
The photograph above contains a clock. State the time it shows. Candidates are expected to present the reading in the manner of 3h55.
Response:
5h32
